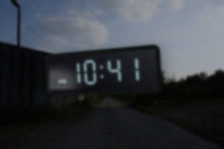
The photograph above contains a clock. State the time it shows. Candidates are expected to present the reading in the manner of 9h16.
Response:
10h41
